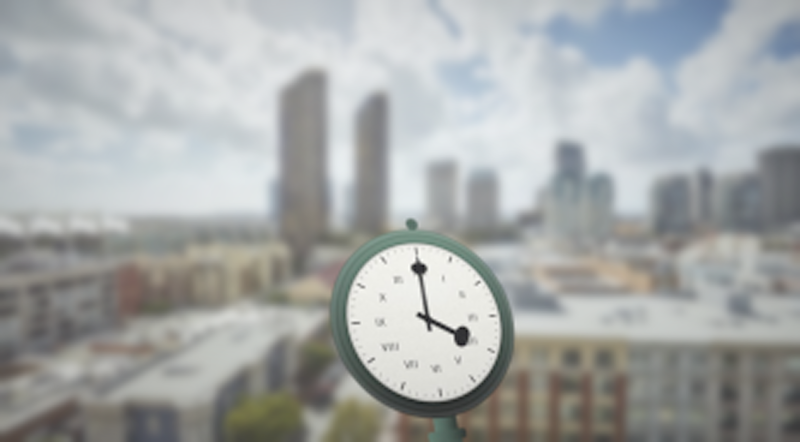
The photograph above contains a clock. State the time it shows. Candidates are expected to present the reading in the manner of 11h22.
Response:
4h00
